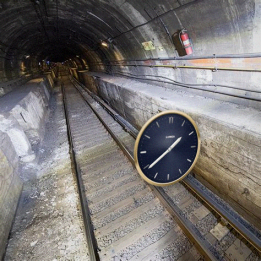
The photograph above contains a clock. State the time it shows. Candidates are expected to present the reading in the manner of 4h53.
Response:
1h39
